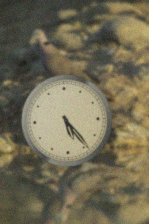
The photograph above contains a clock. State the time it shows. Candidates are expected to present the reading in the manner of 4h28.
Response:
5h24
